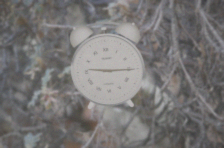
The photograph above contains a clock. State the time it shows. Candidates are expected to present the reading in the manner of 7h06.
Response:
9h15
